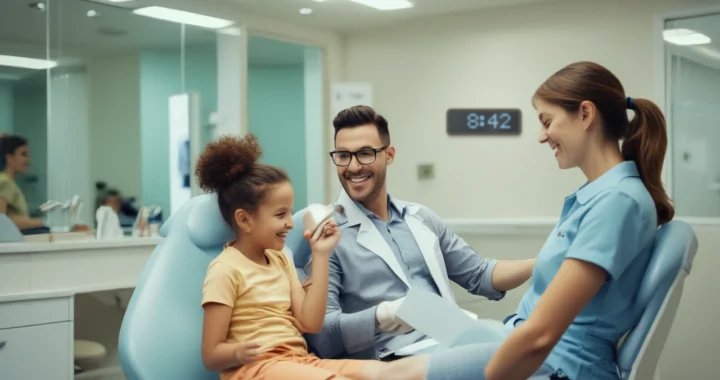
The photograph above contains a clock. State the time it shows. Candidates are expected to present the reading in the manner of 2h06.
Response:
8h42
